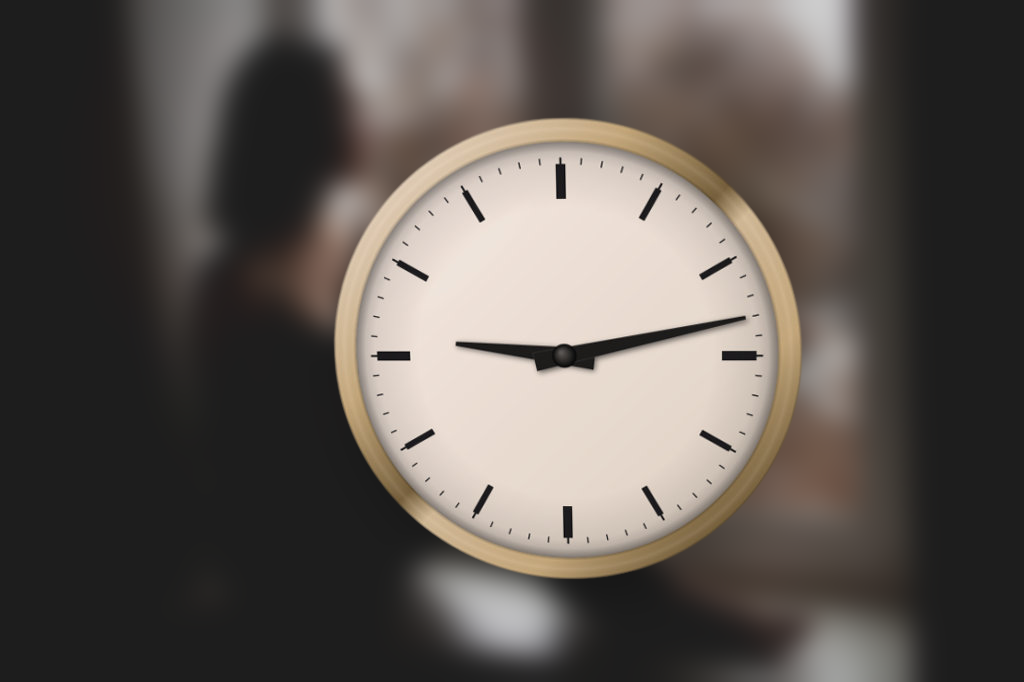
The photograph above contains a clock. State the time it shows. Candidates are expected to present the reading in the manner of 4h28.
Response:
9h13
